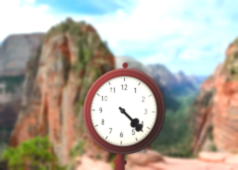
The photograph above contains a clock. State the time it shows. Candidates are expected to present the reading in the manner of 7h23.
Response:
4h22
